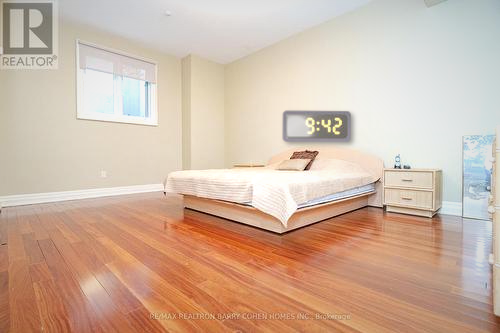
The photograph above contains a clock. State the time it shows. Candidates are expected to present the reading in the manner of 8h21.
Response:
9h42
